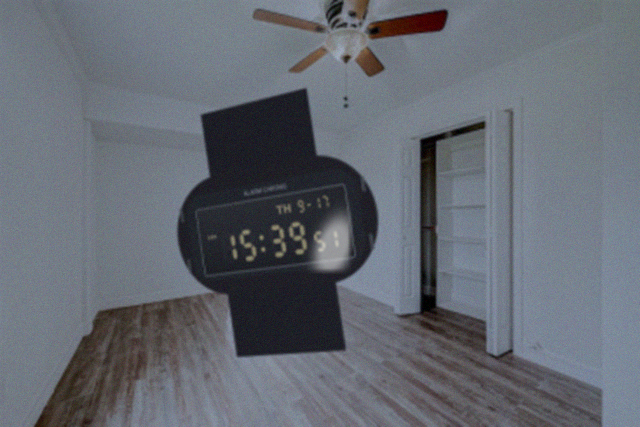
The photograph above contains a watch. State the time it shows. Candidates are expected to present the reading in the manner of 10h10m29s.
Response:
15h39m51s
